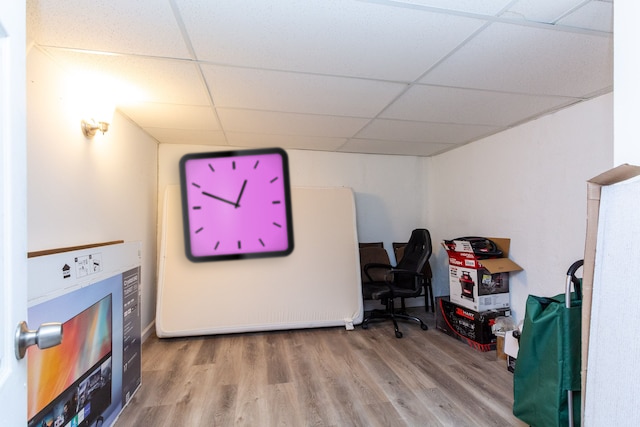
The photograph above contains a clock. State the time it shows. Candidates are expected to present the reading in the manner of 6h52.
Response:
12h49
